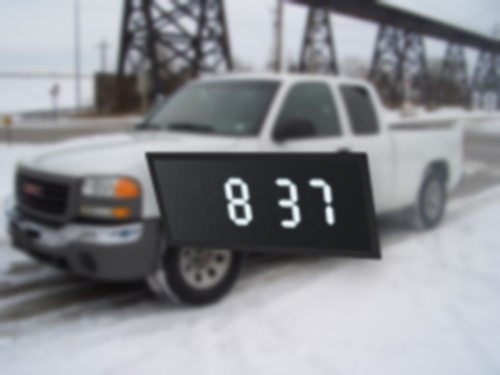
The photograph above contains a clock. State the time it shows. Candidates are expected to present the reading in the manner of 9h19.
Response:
8h37
